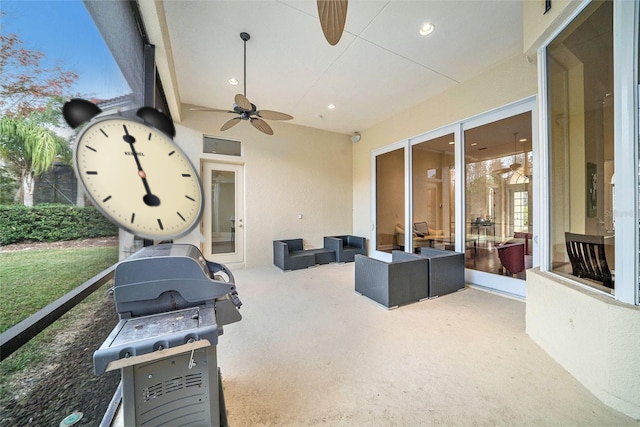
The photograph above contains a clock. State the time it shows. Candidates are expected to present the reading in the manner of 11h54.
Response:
6h00
